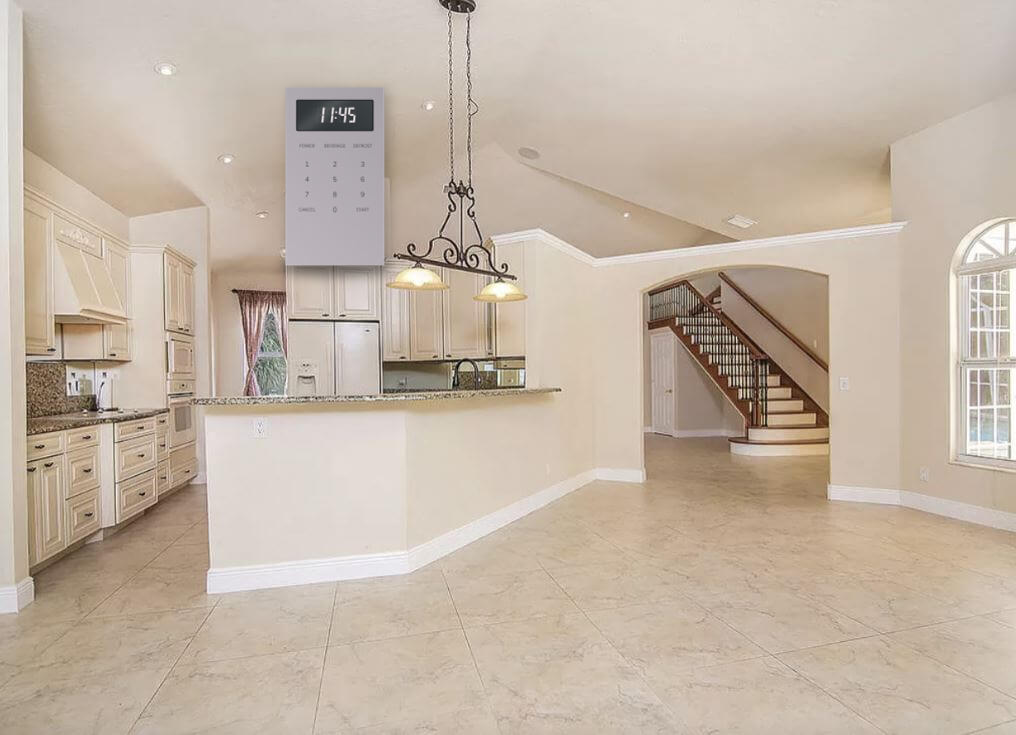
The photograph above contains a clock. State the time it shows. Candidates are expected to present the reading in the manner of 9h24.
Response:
11h45
